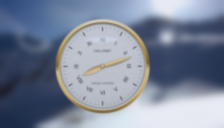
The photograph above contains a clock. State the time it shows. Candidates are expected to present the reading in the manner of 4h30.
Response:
8h12
